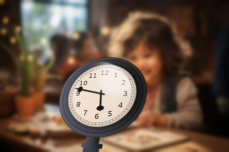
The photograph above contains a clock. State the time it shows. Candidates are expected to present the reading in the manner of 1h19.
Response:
5h47
